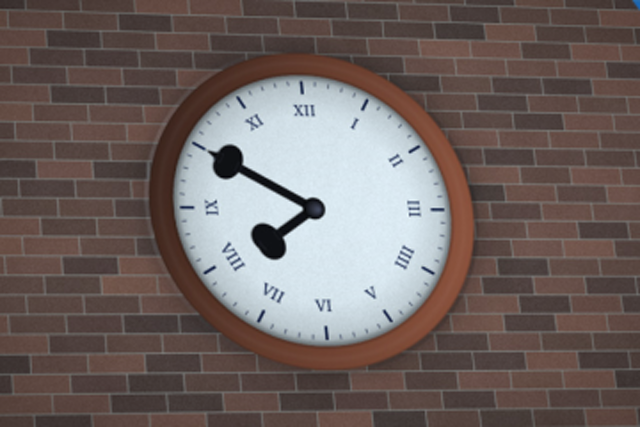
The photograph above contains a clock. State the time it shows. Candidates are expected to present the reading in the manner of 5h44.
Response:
7h50
